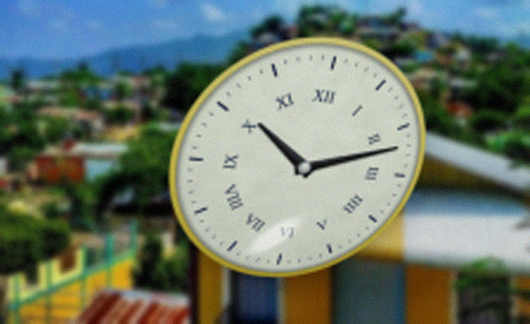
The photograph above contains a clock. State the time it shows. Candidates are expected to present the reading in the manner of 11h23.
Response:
10h12
